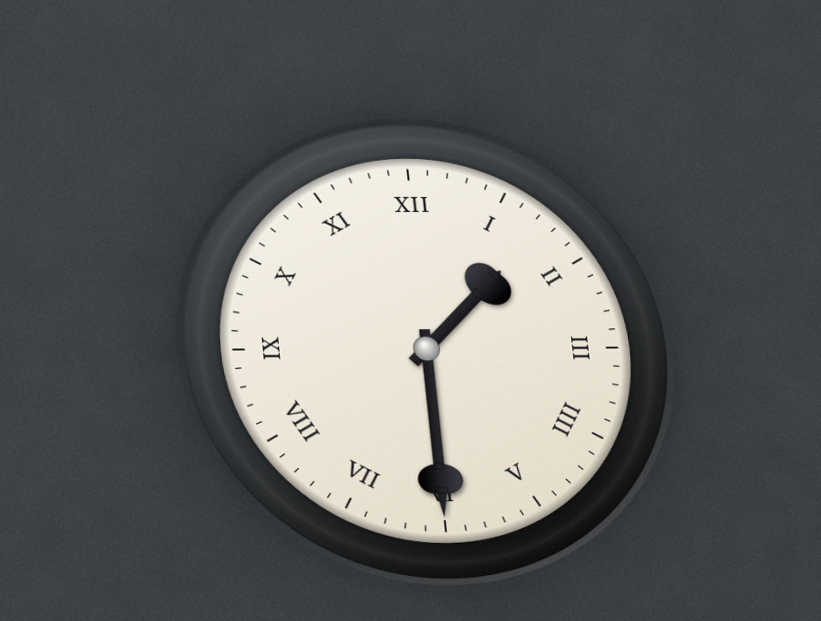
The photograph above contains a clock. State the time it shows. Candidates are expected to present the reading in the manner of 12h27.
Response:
1h30
